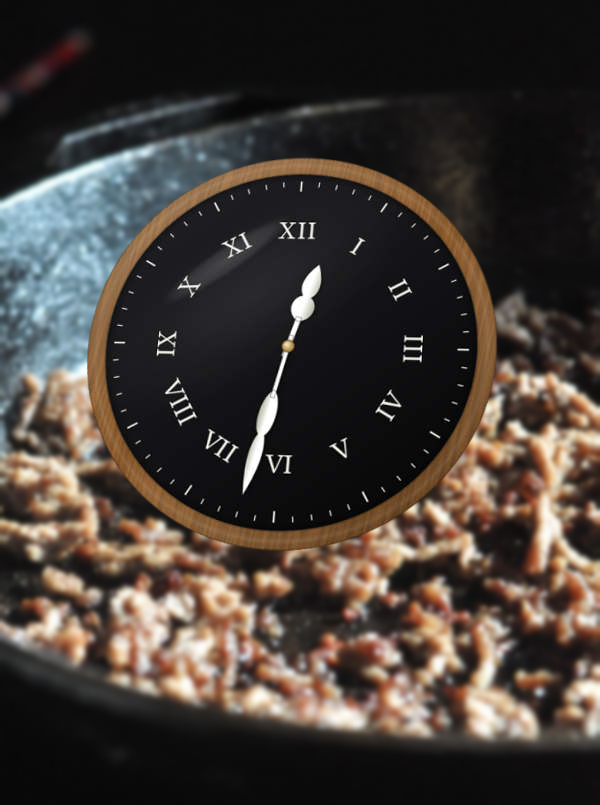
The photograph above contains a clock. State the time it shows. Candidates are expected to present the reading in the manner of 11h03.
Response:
12h32
